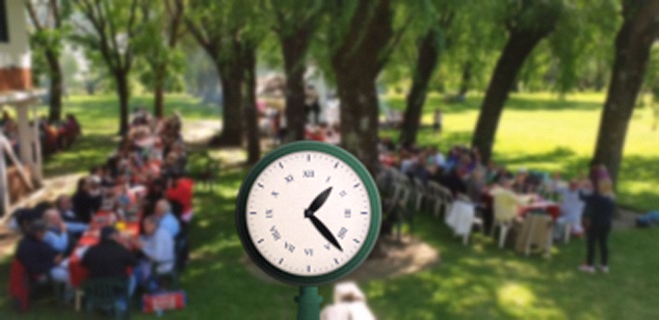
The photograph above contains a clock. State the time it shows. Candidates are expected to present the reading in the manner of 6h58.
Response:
1h23
